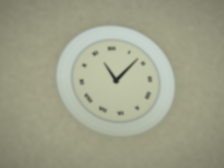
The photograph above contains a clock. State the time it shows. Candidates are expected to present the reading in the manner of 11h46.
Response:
11h08
